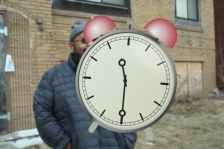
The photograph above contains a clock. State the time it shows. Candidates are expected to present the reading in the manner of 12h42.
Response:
11h30
